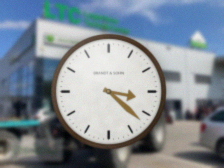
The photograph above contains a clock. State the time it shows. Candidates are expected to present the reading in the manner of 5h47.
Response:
3h22
